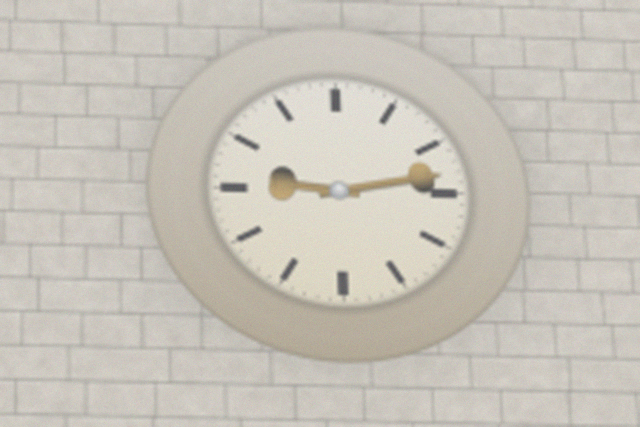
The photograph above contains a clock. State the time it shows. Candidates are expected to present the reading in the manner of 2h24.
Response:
9h13
